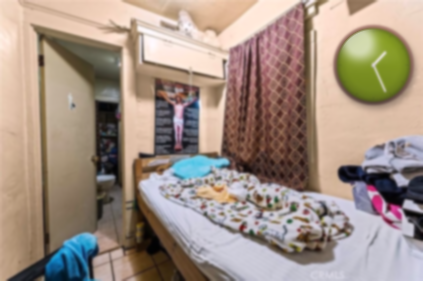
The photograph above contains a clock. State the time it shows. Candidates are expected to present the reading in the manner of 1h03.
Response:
1h26
